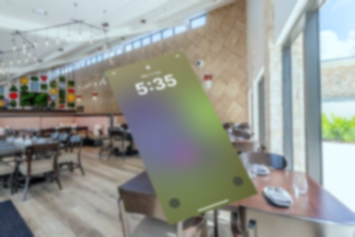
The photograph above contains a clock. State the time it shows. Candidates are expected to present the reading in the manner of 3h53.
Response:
5h35
